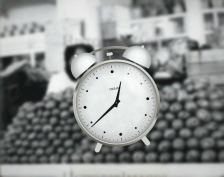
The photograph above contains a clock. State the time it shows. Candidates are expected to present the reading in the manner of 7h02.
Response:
12h39
